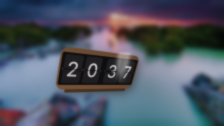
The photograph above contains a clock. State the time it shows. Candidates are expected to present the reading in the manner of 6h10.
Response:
20h37
